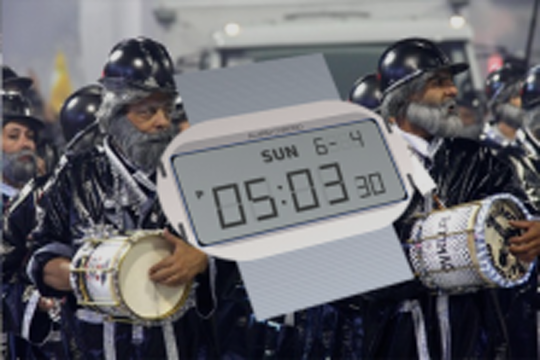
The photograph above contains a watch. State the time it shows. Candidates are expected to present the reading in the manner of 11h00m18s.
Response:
5h03m30s
